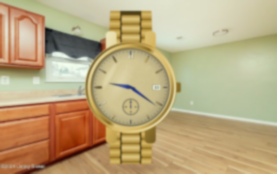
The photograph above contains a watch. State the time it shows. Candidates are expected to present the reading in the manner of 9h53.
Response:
9h21
